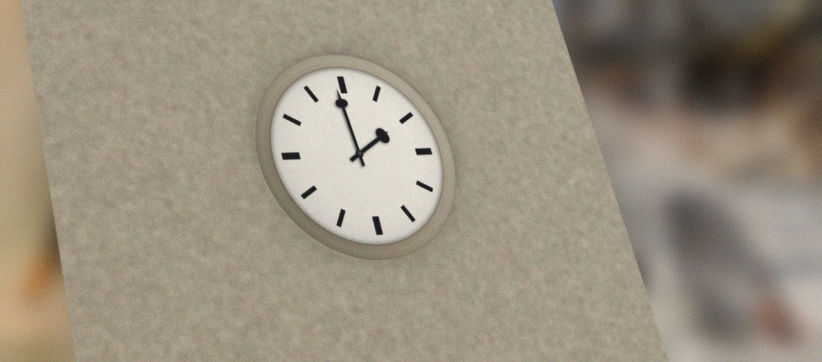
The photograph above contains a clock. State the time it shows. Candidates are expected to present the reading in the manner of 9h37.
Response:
1h59
